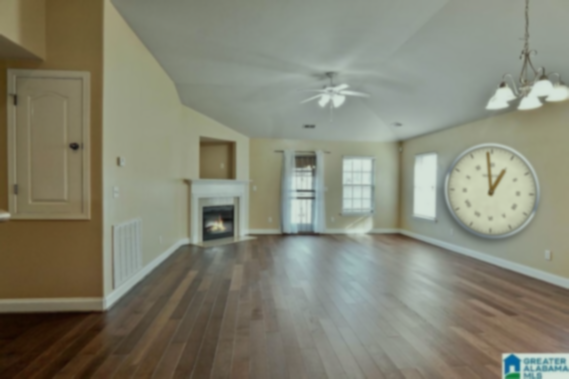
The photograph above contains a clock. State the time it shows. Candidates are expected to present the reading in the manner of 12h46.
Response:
12h59
